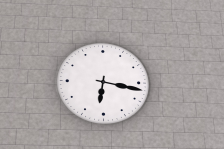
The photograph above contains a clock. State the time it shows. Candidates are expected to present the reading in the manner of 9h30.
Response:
6h17
